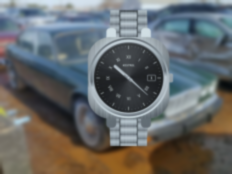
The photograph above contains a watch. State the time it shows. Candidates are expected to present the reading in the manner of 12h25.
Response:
10h22
